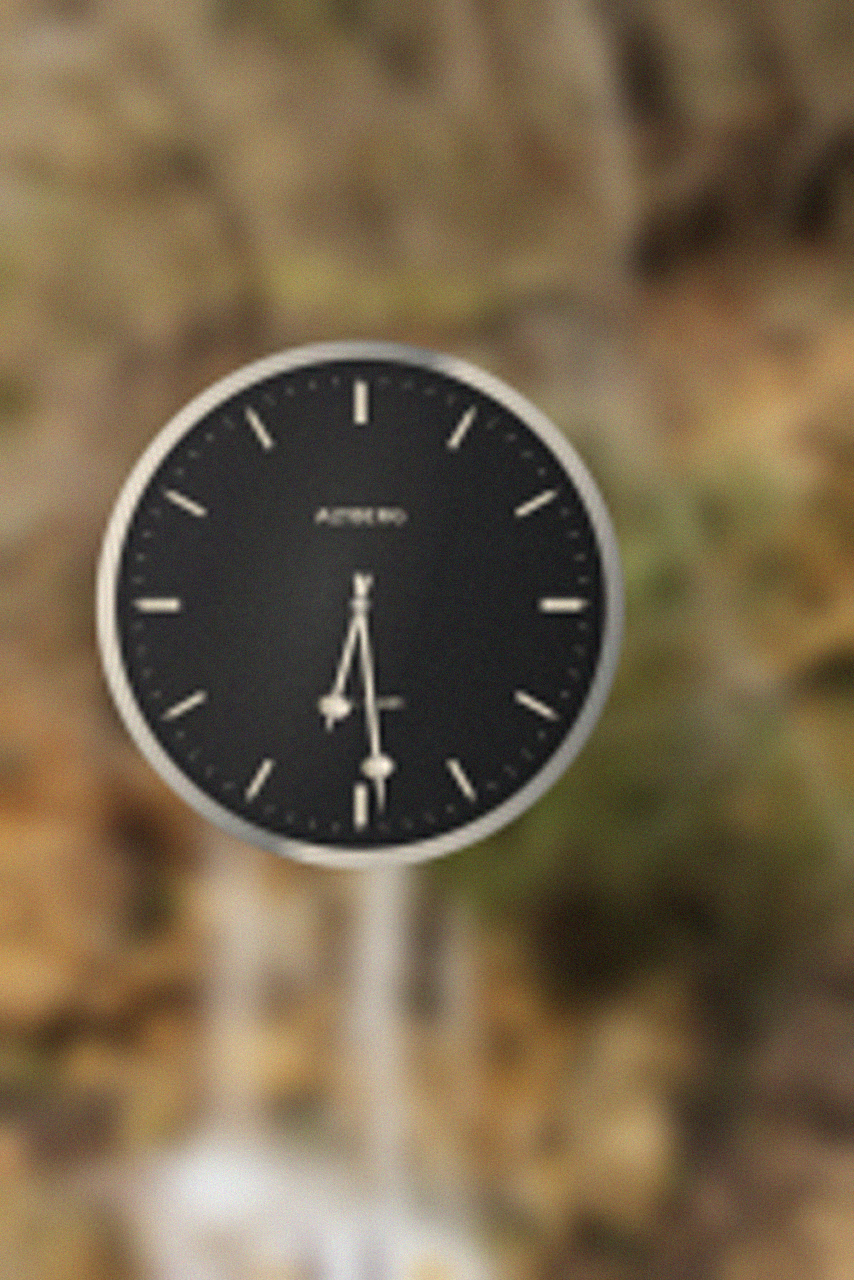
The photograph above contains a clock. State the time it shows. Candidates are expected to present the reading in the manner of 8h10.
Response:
6h29
